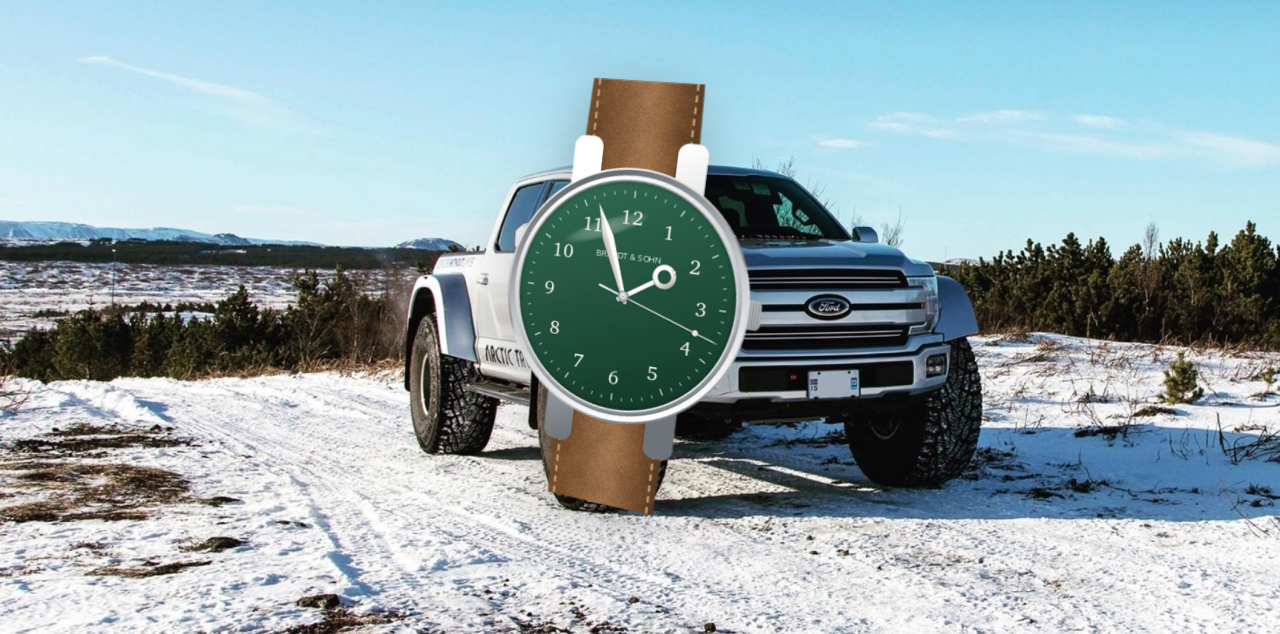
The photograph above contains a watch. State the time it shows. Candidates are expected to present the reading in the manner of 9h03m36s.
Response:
1h56m18s
